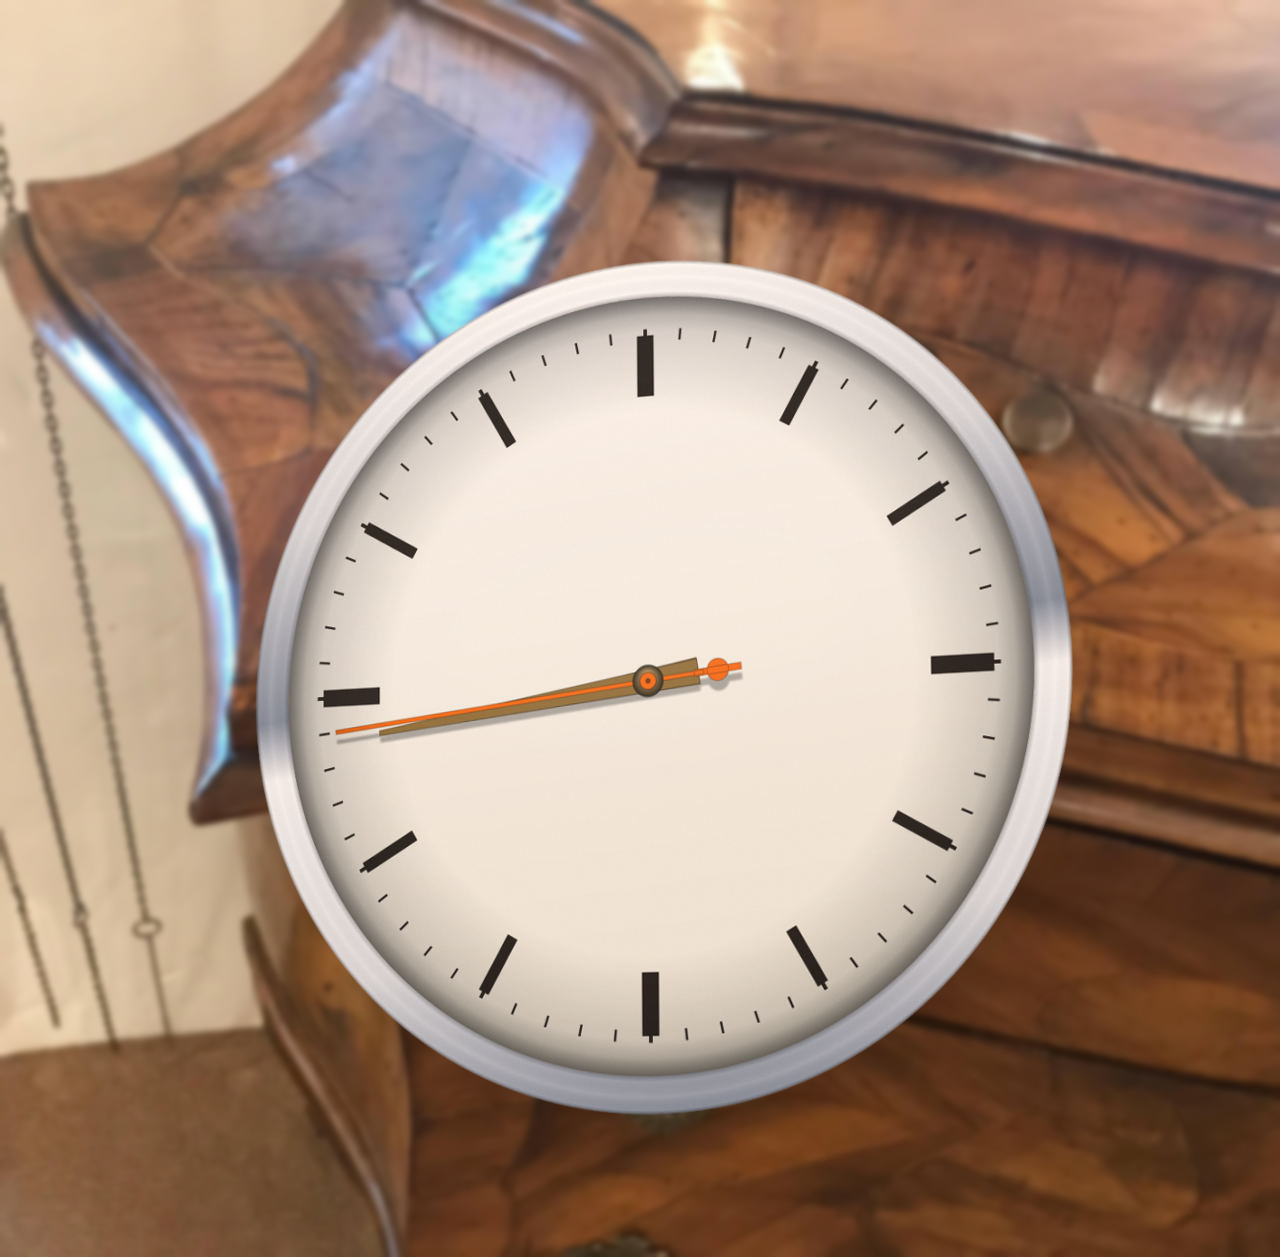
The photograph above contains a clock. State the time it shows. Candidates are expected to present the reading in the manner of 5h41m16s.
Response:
8h43m44s
